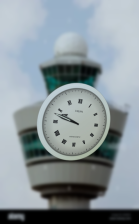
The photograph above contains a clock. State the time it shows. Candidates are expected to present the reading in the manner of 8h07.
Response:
9h48
